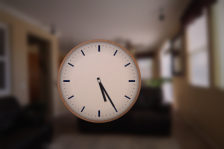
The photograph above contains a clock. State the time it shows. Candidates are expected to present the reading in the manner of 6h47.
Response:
5h25
